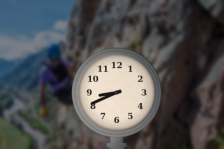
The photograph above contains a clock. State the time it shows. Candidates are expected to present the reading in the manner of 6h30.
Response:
8h41
